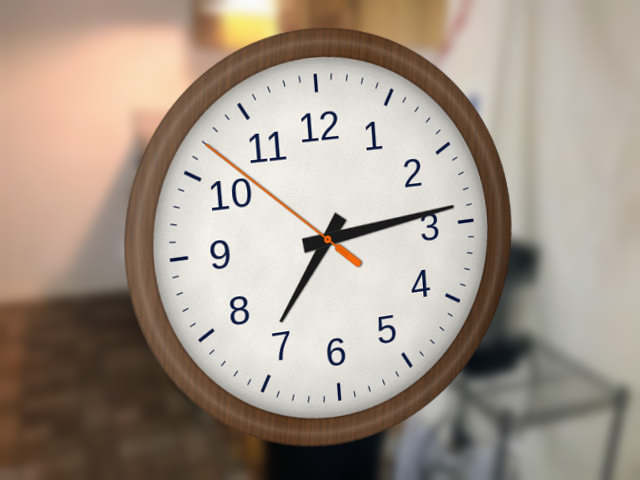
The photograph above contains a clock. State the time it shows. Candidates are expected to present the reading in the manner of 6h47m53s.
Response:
7h13m52s
